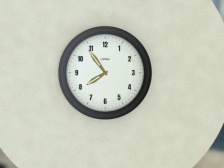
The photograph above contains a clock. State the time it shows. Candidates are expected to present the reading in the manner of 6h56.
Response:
7h54
